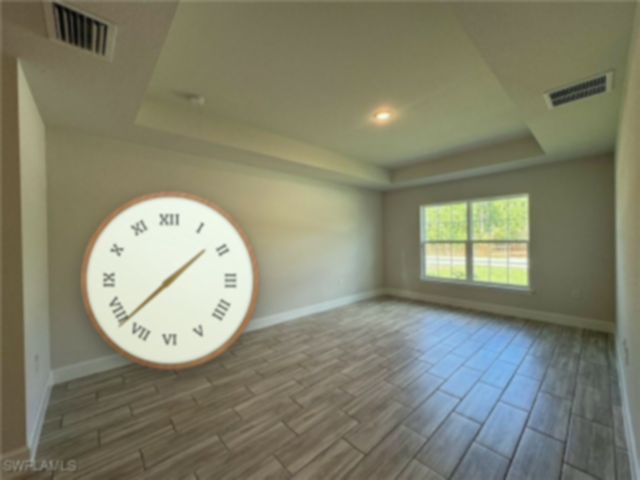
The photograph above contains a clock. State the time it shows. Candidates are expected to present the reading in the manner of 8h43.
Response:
1h38
